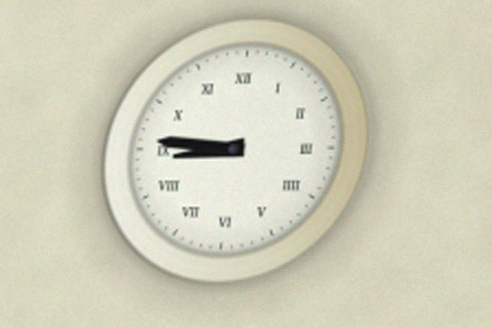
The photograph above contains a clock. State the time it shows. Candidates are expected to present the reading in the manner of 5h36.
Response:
8h46
